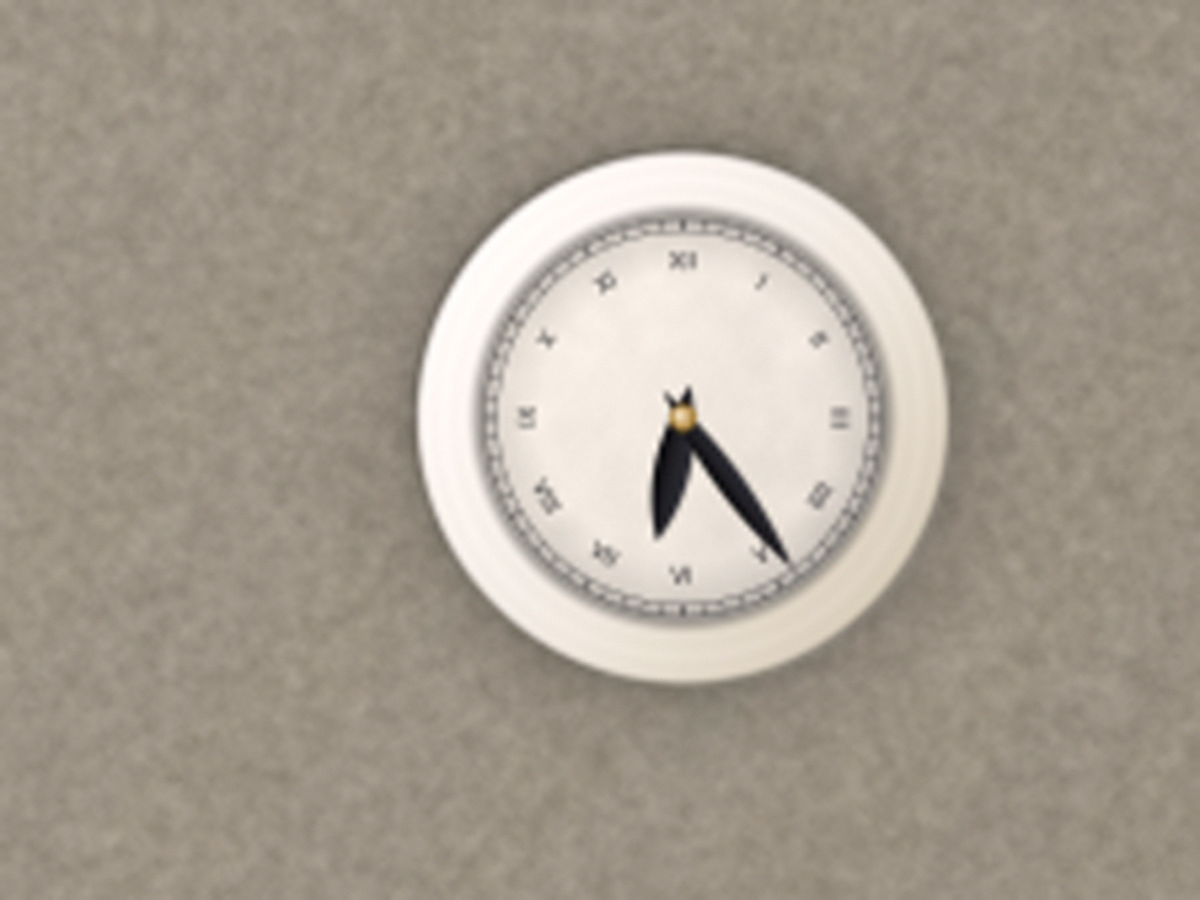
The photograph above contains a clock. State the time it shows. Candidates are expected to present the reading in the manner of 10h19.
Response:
6h24
